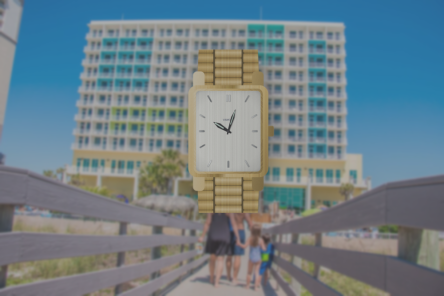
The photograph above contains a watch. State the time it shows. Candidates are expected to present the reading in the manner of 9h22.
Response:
10h03
